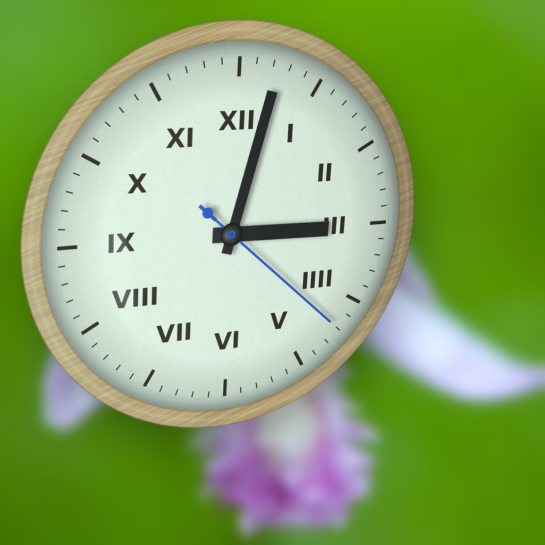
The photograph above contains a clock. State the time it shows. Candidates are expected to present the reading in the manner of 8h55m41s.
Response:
3h02m22s
